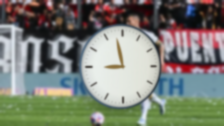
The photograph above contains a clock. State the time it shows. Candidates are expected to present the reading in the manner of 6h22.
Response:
8h58
